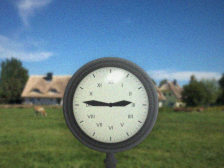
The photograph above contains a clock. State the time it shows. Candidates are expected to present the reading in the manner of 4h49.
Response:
2h46
